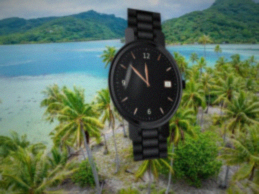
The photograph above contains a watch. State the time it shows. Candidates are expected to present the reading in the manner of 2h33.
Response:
11h52
